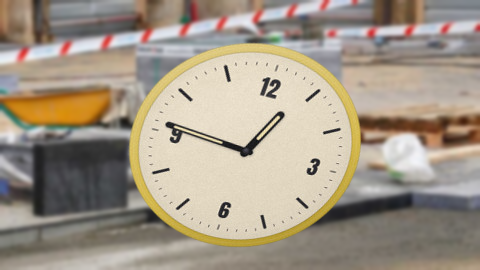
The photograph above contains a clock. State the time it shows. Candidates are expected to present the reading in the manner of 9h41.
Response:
12h46
